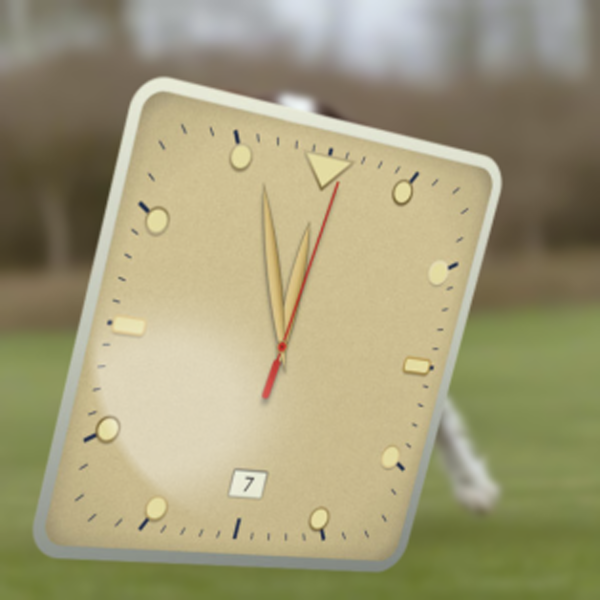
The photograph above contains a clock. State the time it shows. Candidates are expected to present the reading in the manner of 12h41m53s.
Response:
11h56m01s
